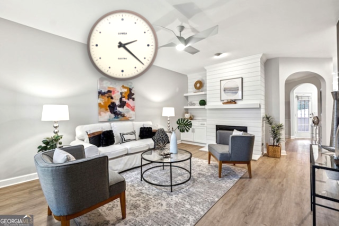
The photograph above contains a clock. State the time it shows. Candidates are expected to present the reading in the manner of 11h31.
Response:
2h22
